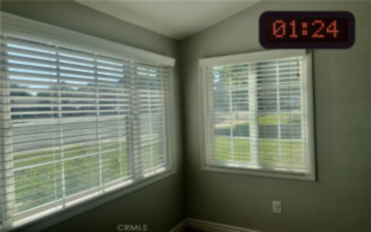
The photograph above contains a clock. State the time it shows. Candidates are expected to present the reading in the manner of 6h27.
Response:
1h24
